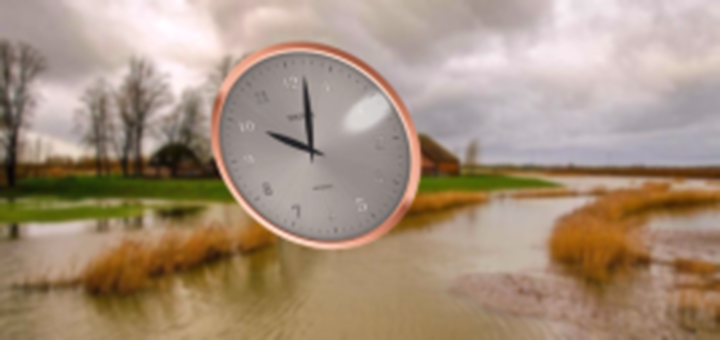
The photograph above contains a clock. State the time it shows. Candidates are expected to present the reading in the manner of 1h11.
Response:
10h02
